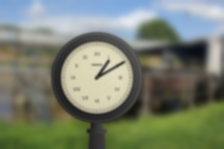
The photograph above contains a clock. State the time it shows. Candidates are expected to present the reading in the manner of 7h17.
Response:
1h10
